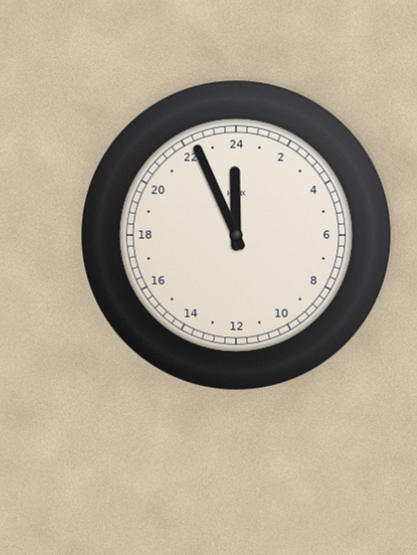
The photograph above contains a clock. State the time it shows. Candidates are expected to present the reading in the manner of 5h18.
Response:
23h56
